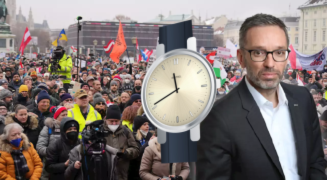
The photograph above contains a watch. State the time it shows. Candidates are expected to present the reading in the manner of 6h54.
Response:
11h41
